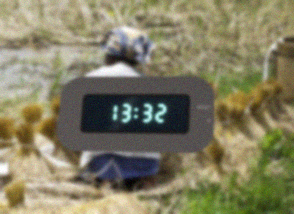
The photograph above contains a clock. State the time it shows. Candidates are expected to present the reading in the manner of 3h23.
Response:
13h32
